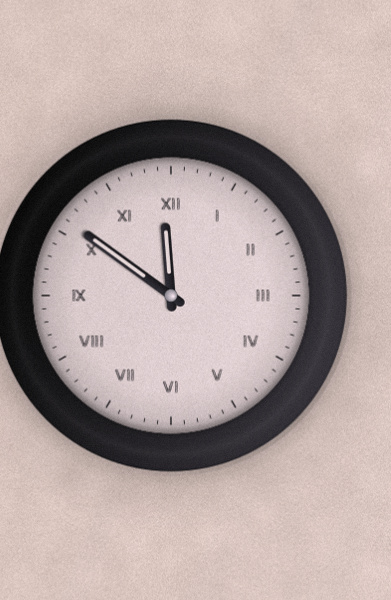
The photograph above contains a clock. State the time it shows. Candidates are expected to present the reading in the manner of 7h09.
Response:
11h51
